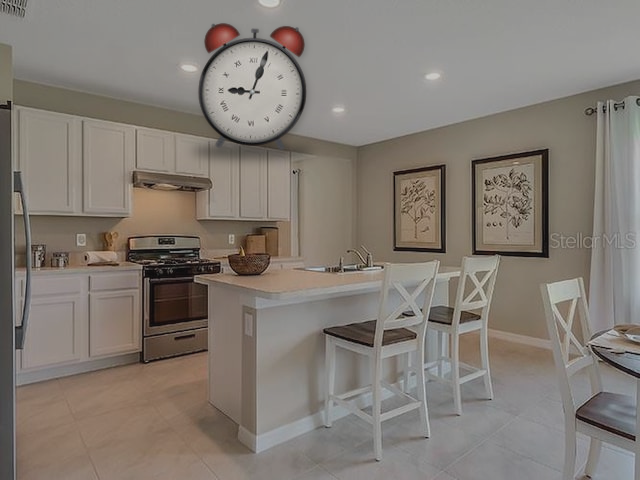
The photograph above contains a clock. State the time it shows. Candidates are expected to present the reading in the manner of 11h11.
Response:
9h03
